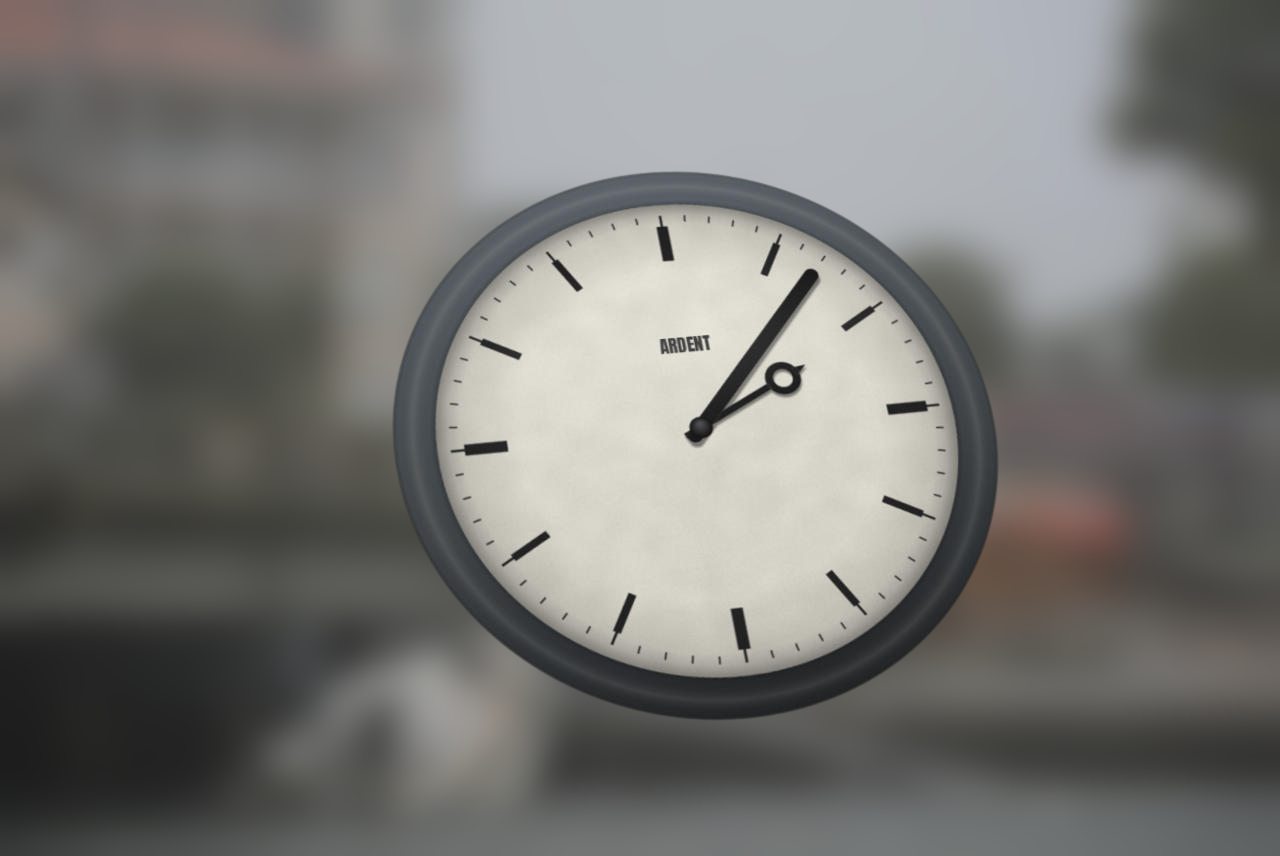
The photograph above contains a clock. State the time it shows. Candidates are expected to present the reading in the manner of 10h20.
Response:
2h07
